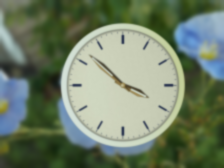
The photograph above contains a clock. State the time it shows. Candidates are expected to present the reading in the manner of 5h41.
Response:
3h52
